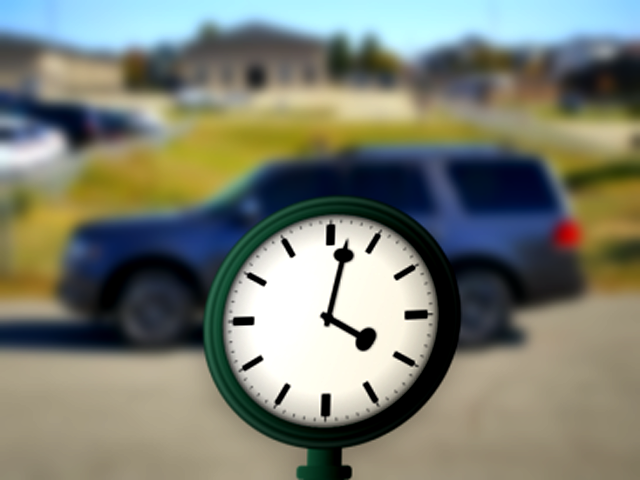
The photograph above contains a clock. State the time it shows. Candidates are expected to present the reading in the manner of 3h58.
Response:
4h02
